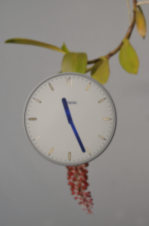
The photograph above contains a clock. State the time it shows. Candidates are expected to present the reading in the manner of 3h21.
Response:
11h26
